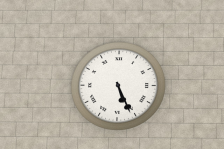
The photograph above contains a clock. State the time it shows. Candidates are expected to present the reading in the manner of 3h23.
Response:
5h26
